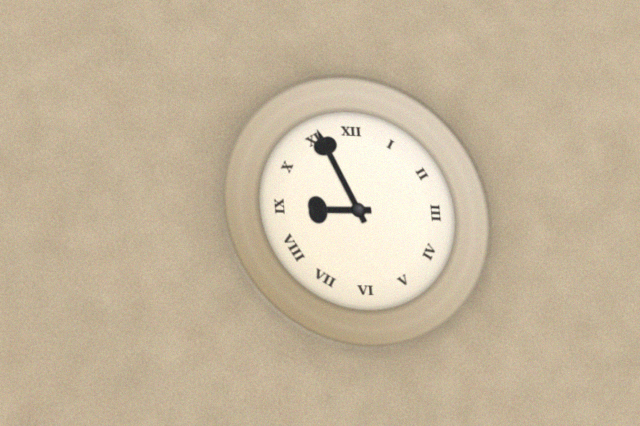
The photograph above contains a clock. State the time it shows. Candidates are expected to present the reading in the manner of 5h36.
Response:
8h56
